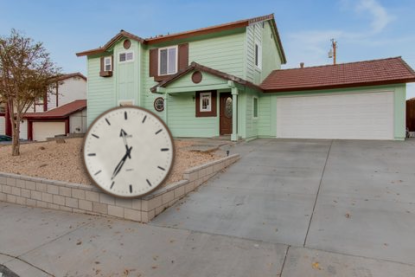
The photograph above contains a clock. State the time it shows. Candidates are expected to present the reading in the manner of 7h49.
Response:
11h36
